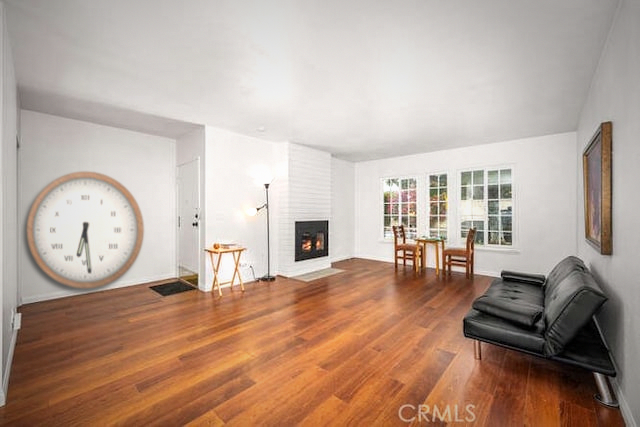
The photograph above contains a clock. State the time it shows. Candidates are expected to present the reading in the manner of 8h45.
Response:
6h29
